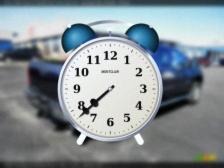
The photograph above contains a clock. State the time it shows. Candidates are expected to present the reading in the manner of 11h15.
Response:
7h38
